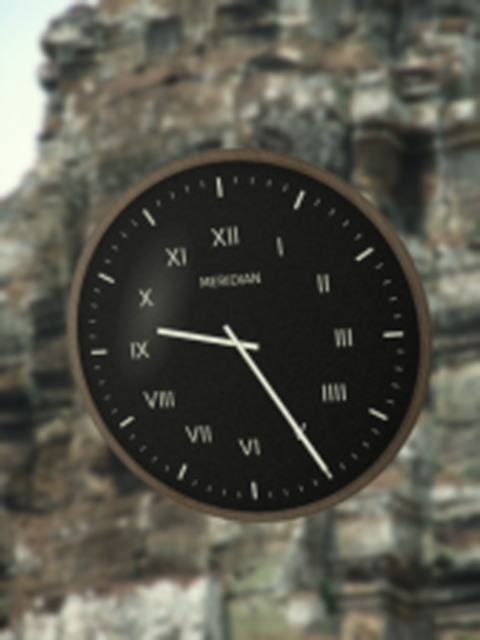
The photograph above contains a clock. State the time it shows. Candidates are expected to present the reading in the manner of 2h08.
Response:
9h25
